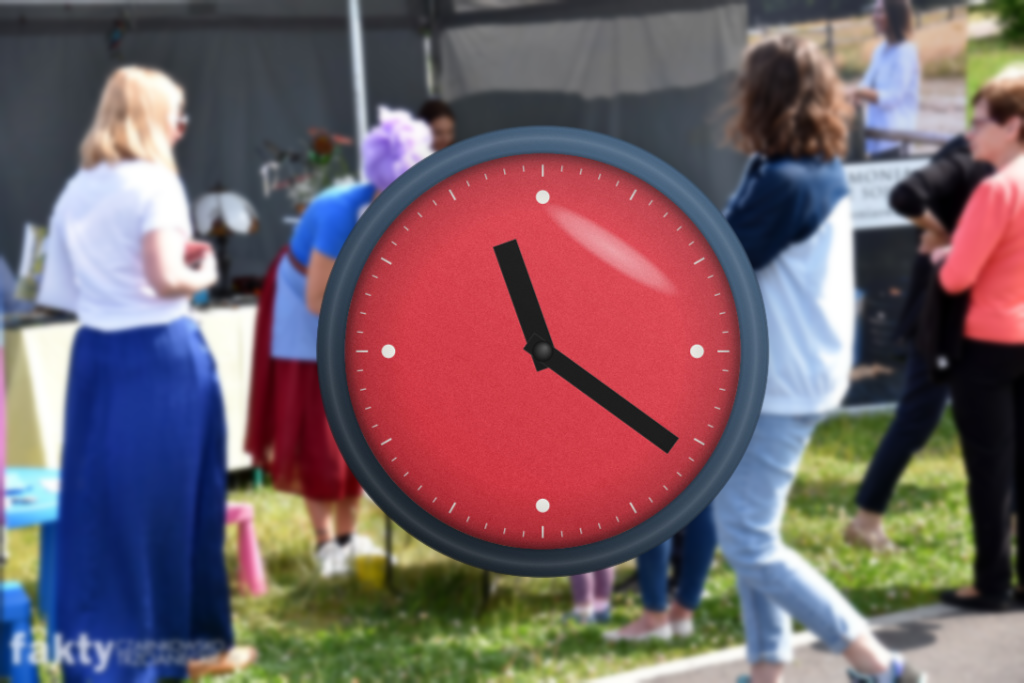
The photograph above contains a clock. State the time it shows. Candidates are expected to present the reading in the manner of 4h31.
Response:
11h21
